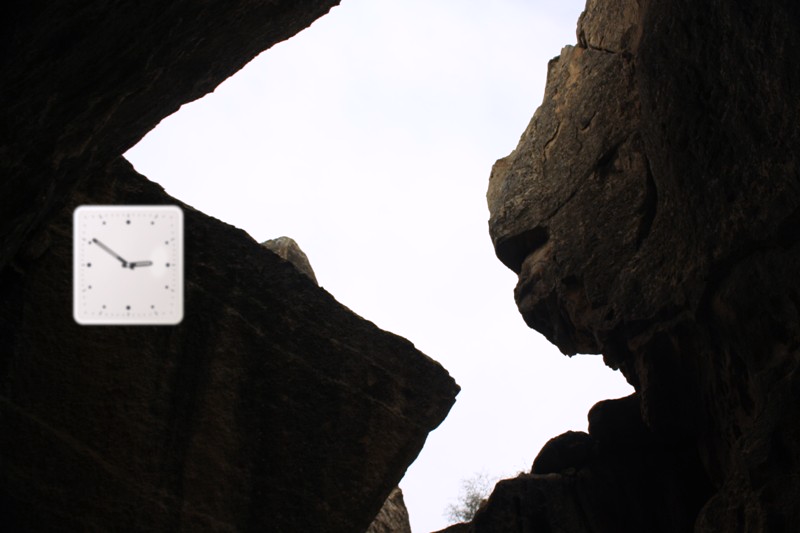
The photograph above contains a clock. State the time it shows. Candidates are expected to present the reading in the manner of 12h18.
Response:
2h51
